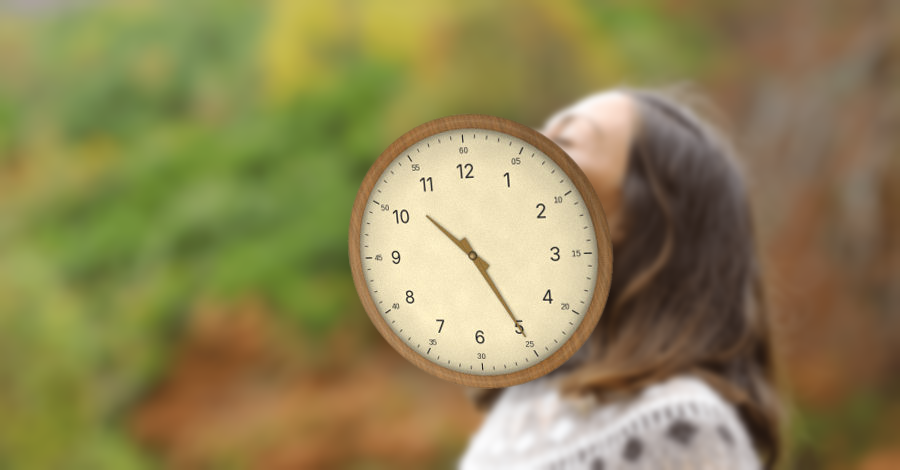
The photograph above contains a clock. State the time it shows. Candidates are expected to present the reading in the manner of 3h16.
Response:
10h25
